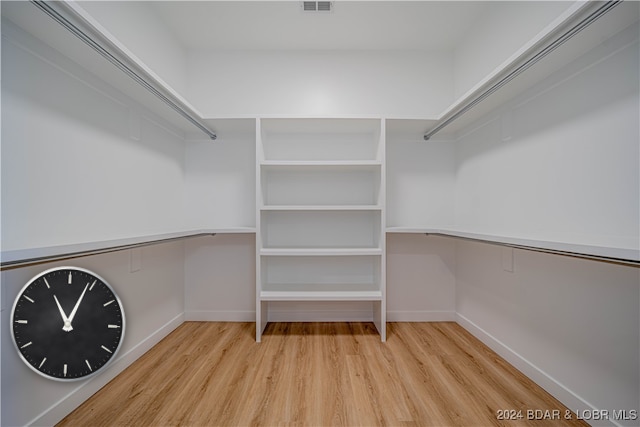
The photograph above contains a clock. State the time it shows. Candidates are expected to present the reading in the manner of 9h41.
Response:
11h04
